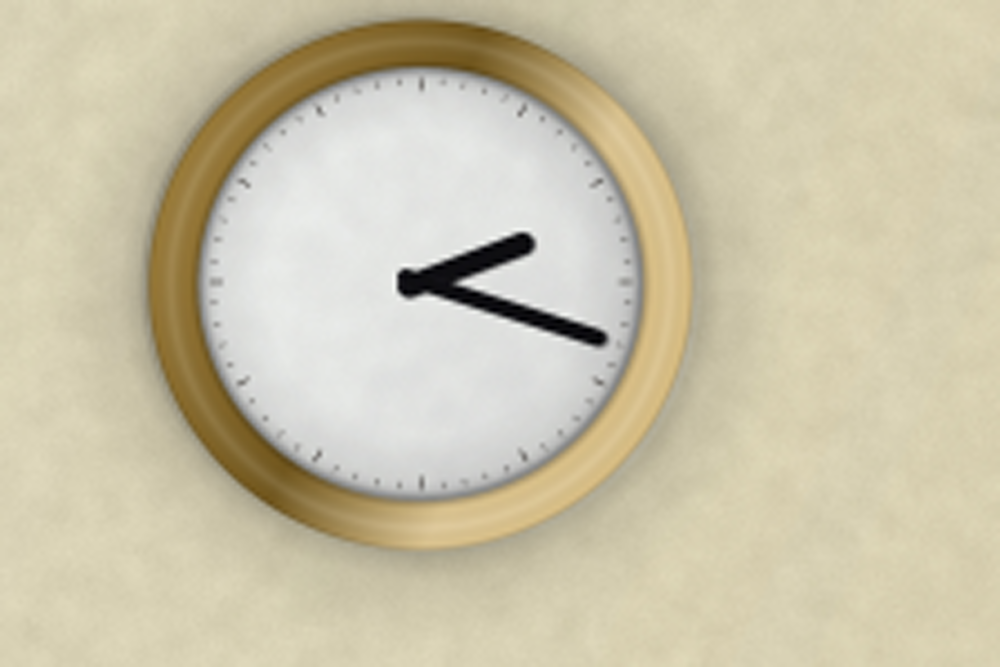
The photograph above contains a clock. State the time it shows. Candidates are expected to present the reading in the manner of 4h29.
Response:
2h18
